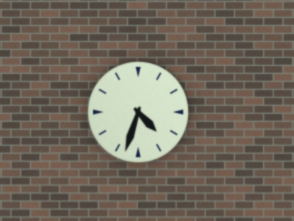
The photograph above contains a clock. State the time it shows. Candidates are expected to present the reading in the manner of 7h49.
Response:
4h33
